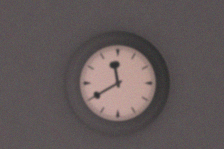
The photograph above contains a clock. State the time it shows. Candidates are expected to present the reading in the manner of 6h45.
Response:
11h40
